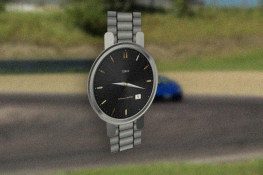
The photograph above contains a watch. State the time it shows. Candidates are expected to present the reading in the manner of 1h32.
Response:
9h18
